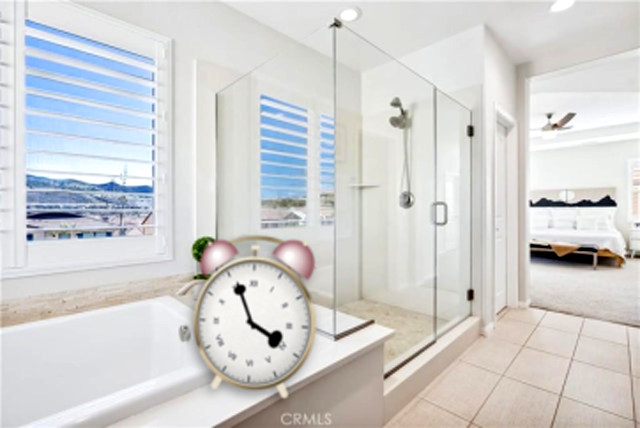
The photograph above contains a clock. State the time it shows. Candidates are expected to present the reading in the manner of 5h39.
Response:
3h56
